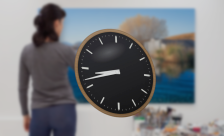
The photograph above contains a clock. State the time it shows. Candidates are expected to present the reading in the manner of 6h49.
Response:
8h42
